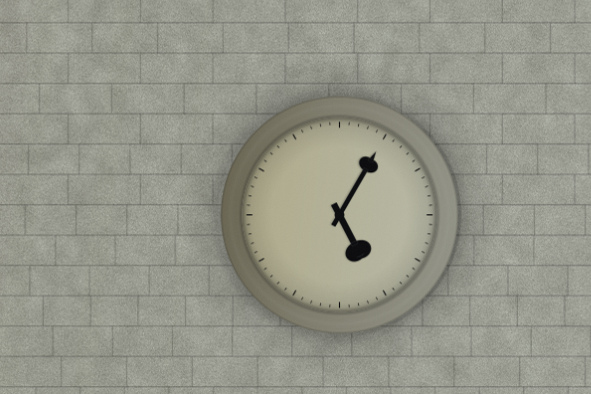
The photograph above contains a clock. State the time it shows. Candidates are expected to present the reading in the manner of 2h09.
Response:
5h05
